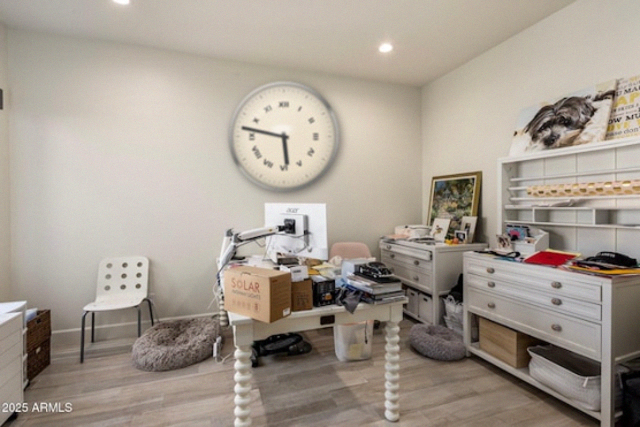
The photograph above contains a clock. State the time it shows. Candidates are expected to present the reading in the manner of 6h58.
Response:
5h47
